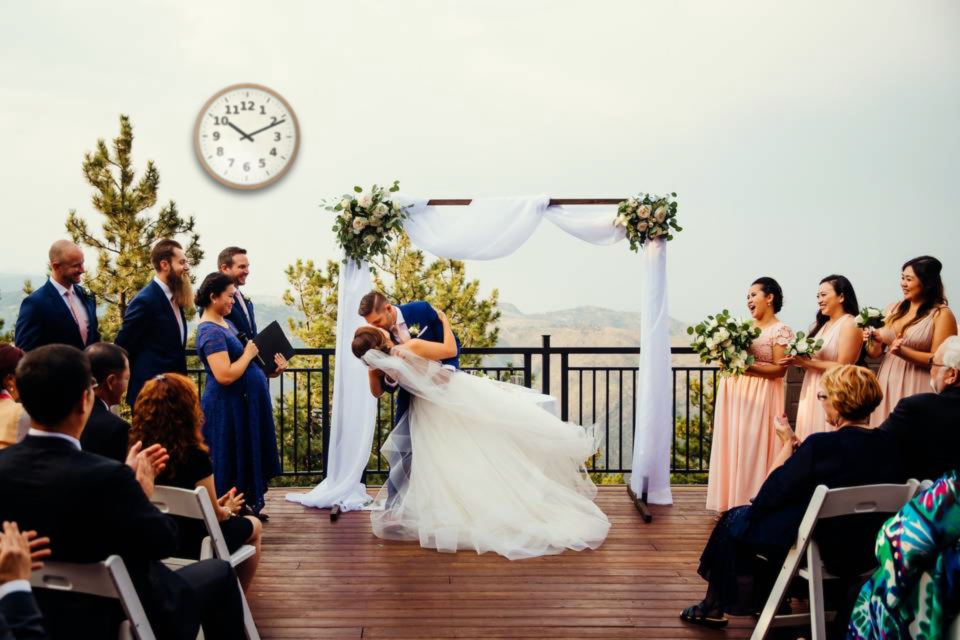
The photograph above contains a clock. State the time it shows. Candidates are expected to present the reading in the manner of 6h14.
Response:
10h11
